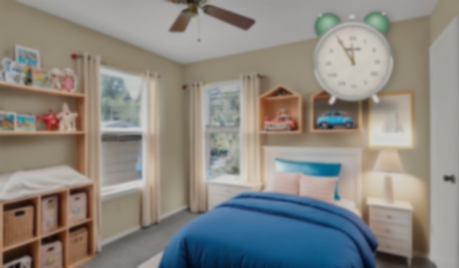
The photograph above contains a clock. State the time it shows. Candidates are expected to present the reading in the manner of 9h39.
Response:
11h55
